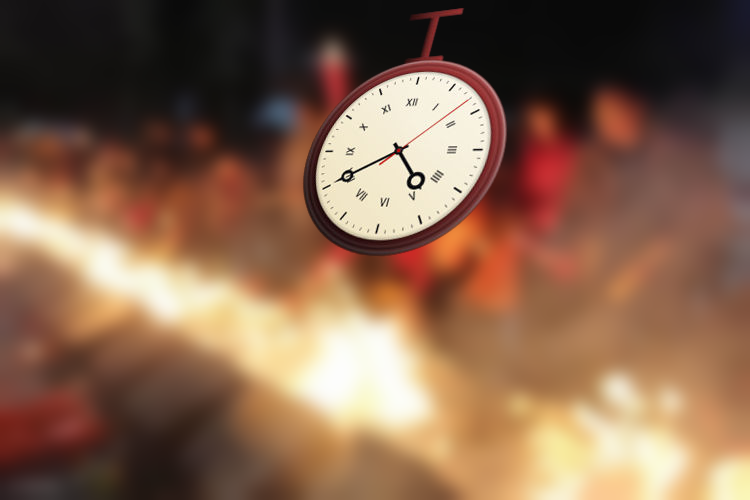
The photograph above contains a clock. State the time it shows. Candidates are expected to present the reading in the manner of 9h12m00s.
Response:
4h40m08s
